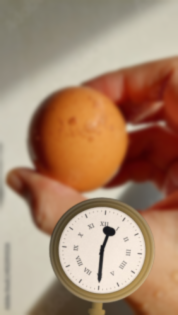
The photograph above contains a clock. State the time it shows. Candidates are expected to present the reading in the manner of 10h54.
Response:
12h30
